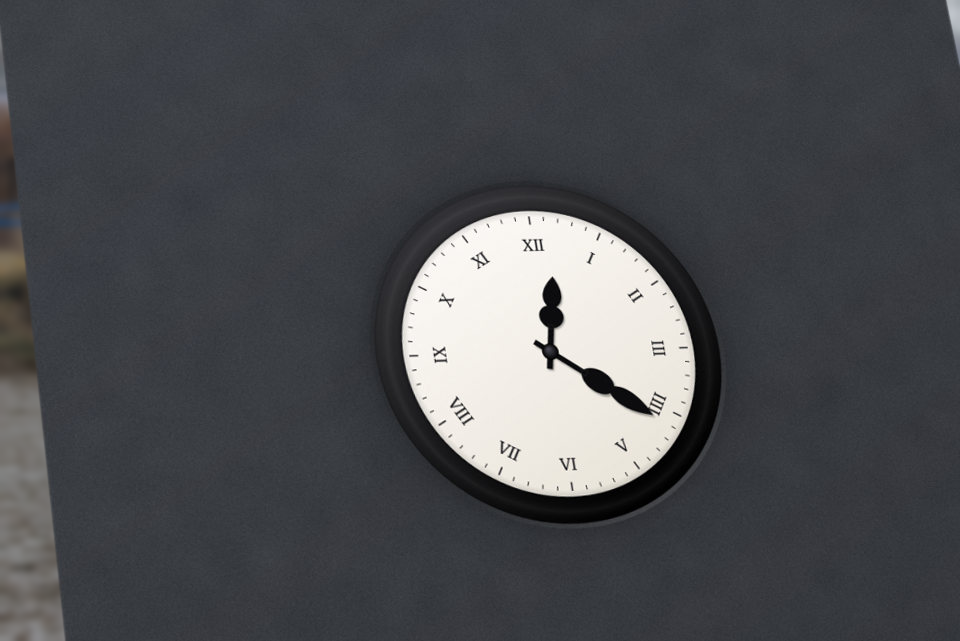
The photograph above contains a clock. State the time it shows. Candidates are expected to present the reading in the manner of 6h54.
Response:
12h21
